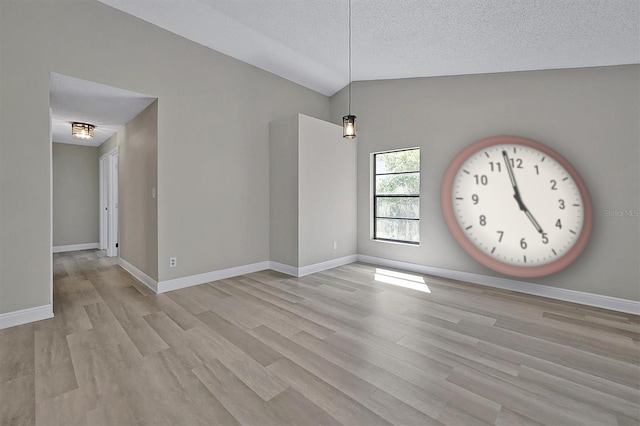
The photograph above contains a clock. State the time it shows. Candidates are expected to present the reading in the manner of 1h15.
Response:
4h58
